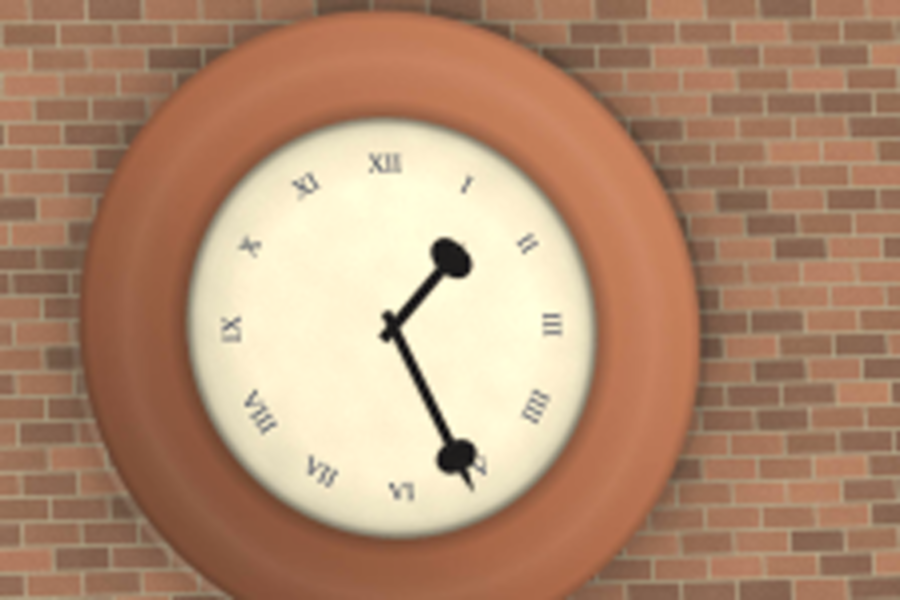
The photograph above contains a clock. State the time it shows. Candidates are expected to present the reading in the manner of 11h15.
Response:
1h26
